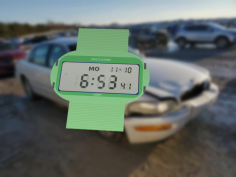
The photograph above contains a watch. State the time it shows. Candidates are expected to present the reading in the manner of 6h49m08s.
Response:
6h53m41s
